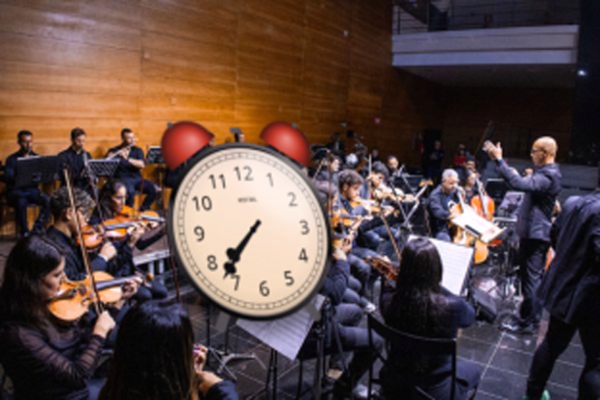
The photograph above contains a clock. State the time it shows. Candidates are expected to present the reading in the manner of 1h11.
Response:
7h37
